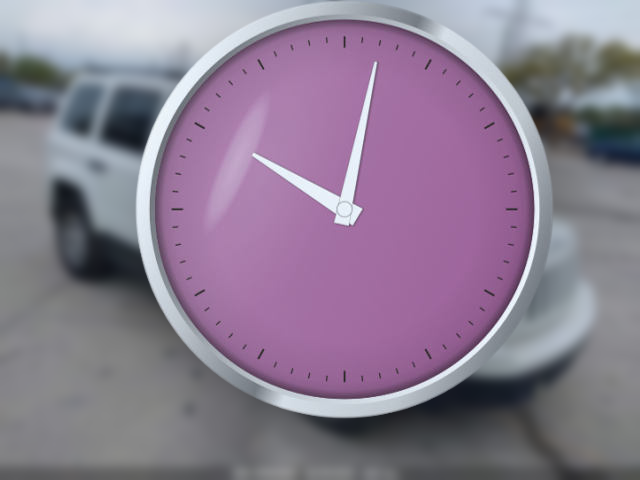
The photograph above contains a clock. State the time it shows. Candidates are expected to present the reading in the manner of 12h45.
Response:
10h02
